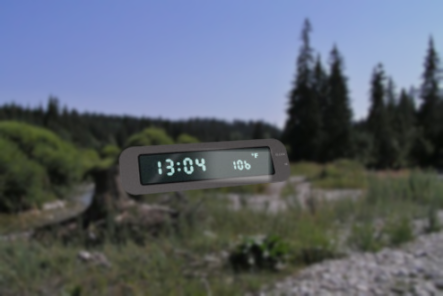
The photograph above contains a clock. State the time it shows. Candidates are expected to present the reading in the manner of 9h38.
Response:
13h04
